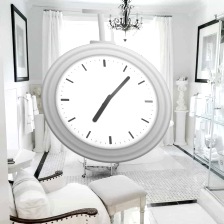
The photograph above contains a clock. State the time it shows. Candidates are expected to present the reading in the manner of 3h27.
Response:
7h07
